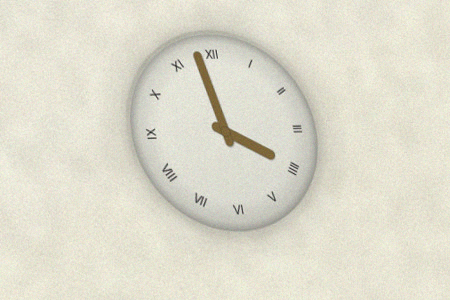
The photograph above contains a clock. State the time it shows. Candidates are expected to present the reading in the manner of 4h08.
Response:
3h58
